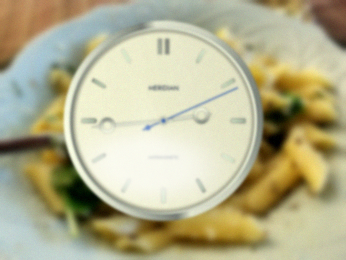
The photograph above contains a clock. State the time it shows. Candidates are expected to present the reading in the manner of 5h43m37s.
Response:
2h44m11s
